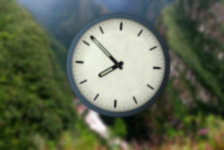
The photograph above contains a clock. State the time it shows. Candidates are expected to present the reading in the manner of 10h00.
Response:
7h52
